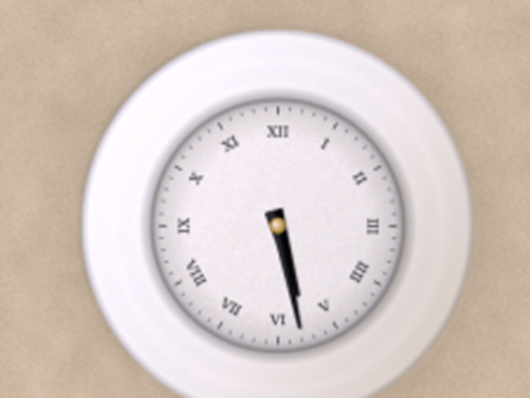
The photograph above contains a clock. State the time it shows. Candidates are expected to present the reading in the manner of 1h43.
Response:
5h28
